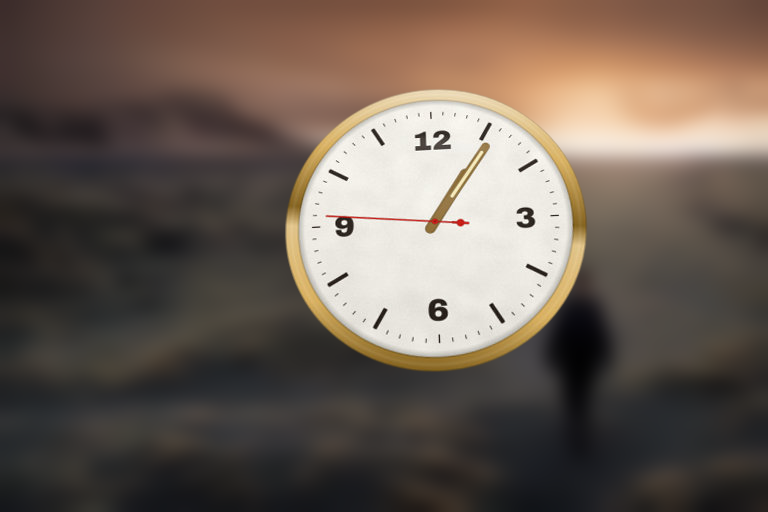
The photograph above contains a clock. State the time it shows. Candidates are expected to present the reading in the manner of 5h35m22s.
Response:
1h05m46s
